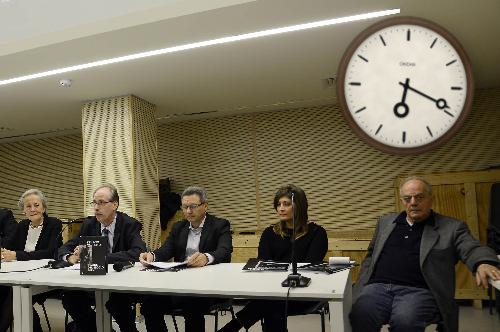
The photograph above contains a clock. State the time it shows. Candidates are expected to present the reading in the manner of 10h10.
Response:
6h19
